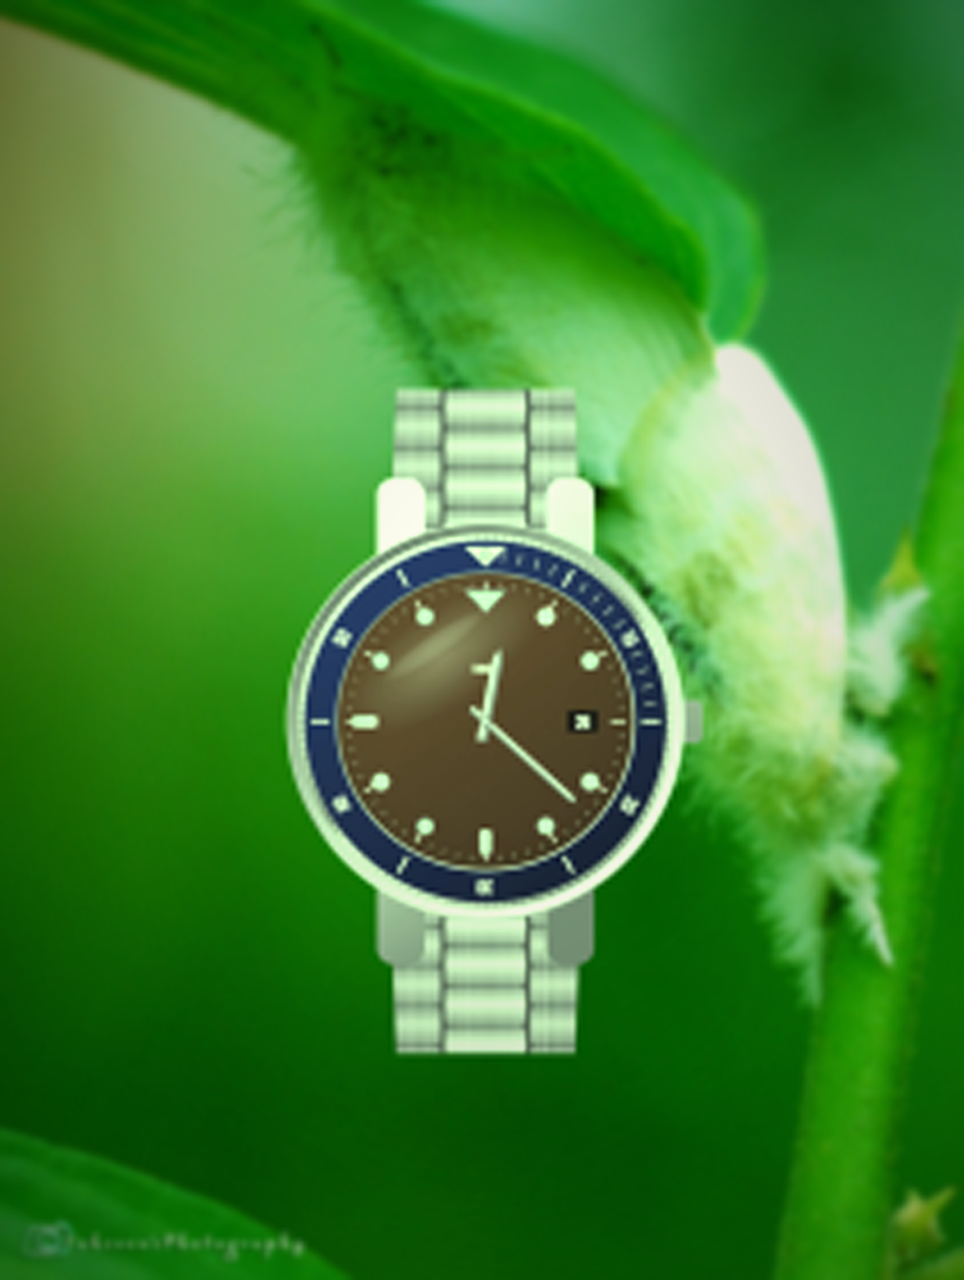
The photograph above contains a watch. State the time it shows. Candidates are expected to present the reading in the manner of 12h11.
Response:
12h22
